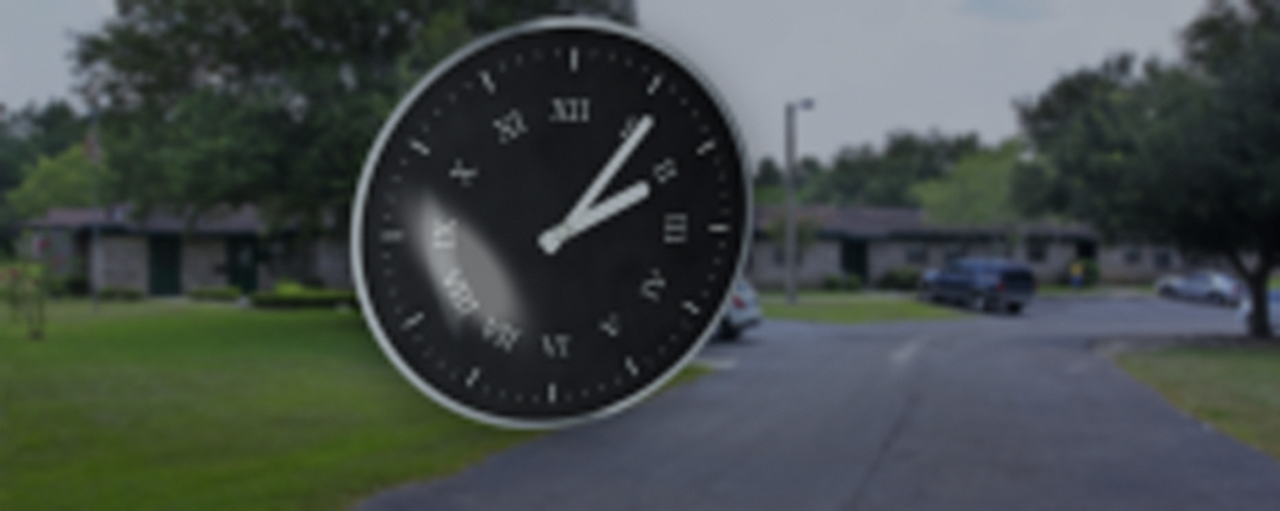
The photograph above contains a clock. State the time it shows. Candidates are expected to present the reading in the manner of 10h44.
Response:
2h06
